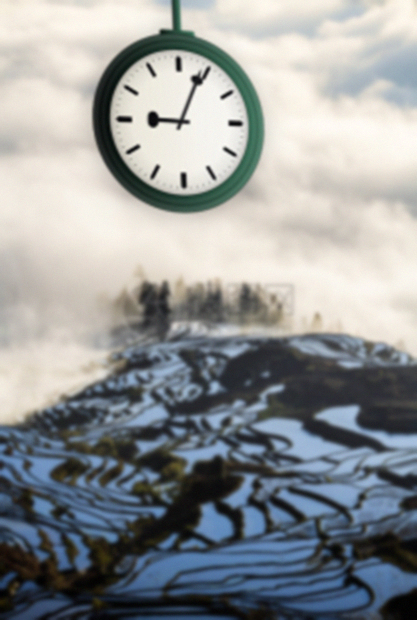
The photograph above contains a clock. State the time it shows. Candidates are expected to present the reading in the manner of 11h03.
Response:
9h04
